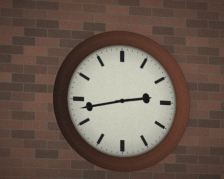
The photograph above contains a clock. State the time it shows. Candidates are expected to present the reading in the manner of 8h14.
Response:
2h43
